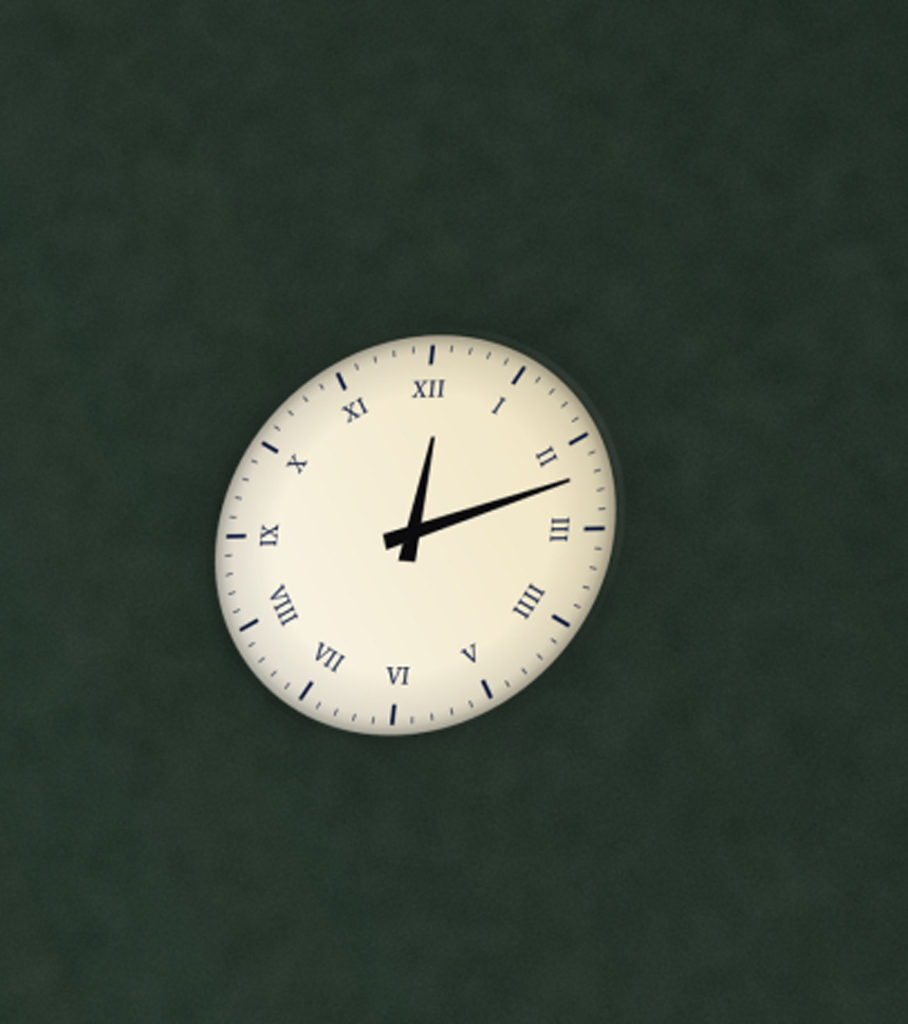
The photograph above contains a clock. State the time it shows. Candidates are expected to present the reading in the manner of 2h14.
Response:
12h12
